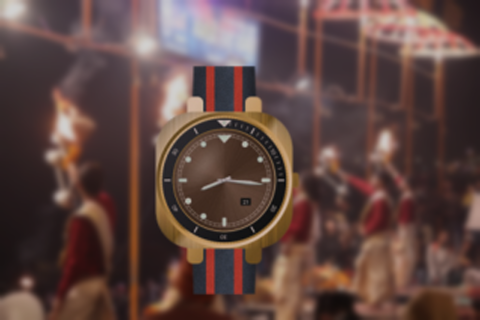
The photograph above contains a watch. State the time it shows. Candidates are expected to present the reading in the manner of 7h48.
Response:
8h16
